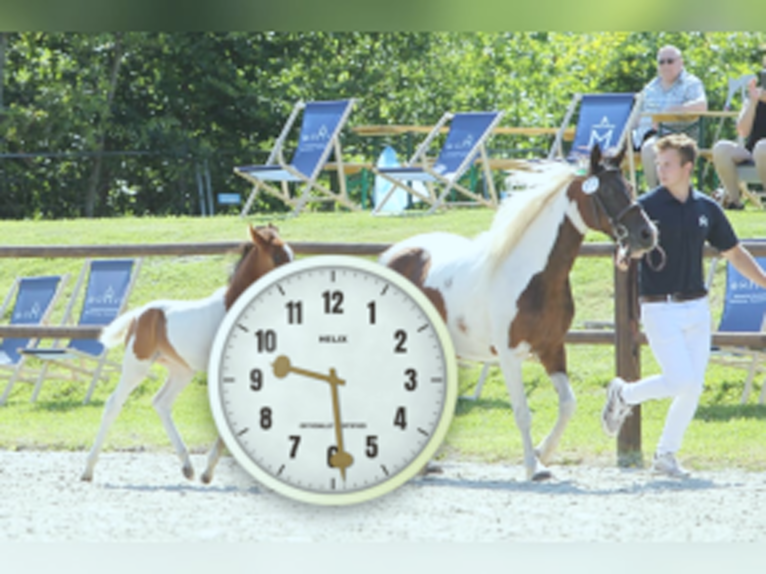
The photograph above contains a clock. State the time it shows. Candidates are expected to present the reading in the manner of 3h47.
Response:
9h29
